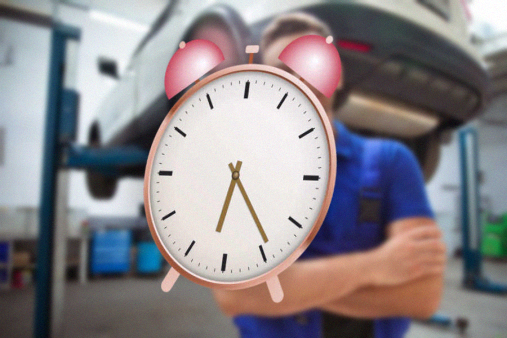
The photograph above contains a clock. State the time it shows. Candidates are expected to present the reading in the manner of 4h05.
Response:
6h24
